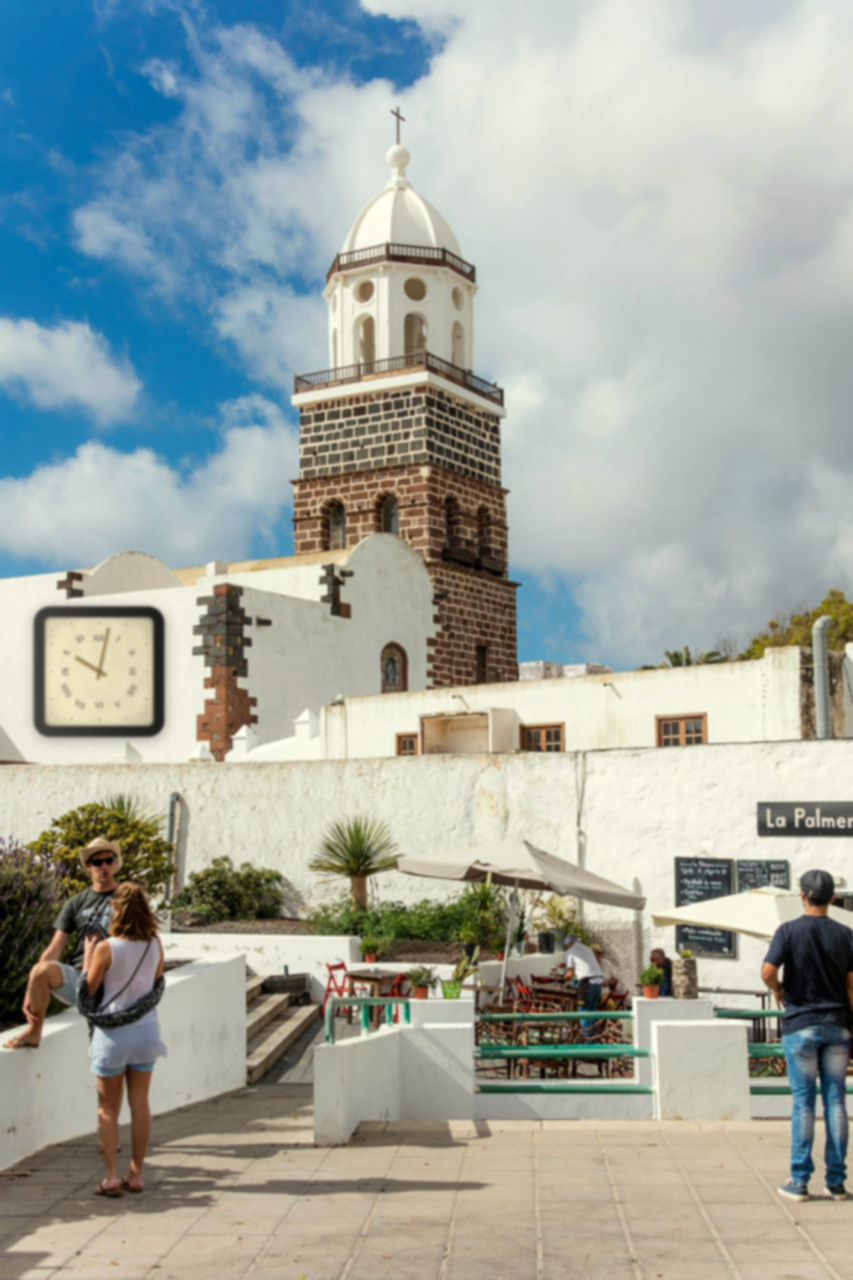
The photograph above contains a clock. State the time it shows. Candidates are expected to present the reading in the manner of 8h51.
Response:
10h02
